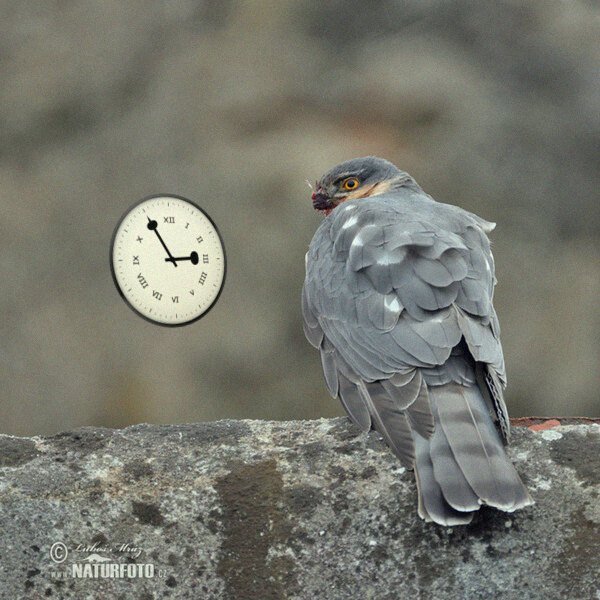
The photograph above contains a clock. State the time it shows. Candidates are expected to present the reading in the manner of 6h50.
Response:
2h55
